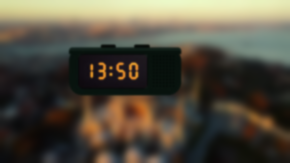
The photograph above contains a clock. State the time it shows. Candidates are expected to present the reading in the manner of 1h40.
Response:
13h50
